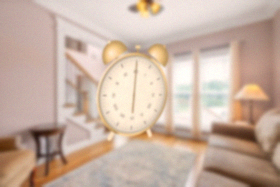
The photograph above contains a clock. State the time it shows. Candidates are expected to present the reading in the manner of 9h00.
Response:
6h00
